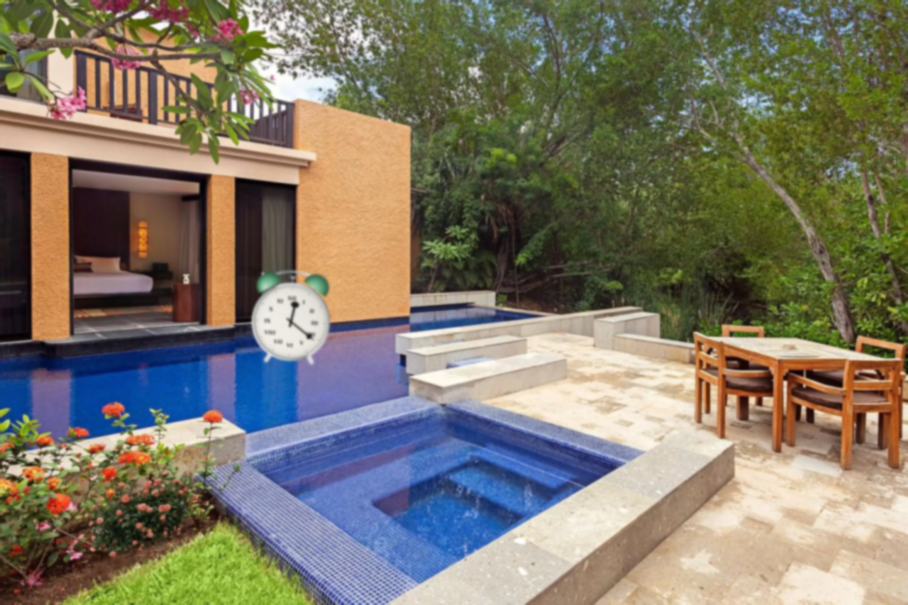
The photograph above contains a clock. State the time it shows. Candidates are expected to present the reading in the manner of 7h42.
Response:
12h21
